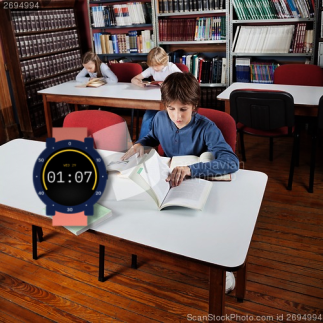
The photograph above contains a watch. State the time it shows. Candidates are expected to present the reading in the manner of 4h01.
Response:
1h07
